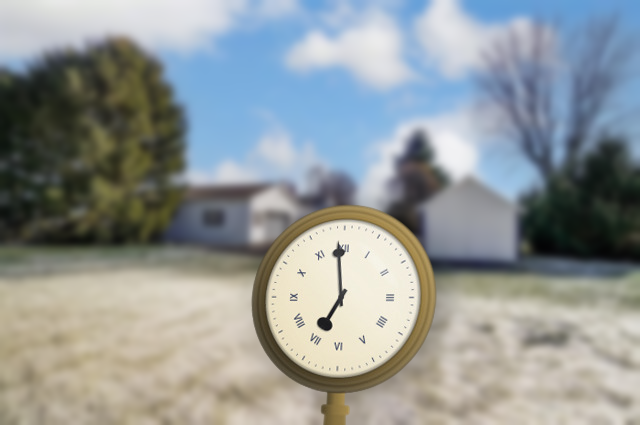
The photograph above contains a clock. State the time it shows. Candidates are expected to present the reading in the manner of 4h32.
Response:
6h59
